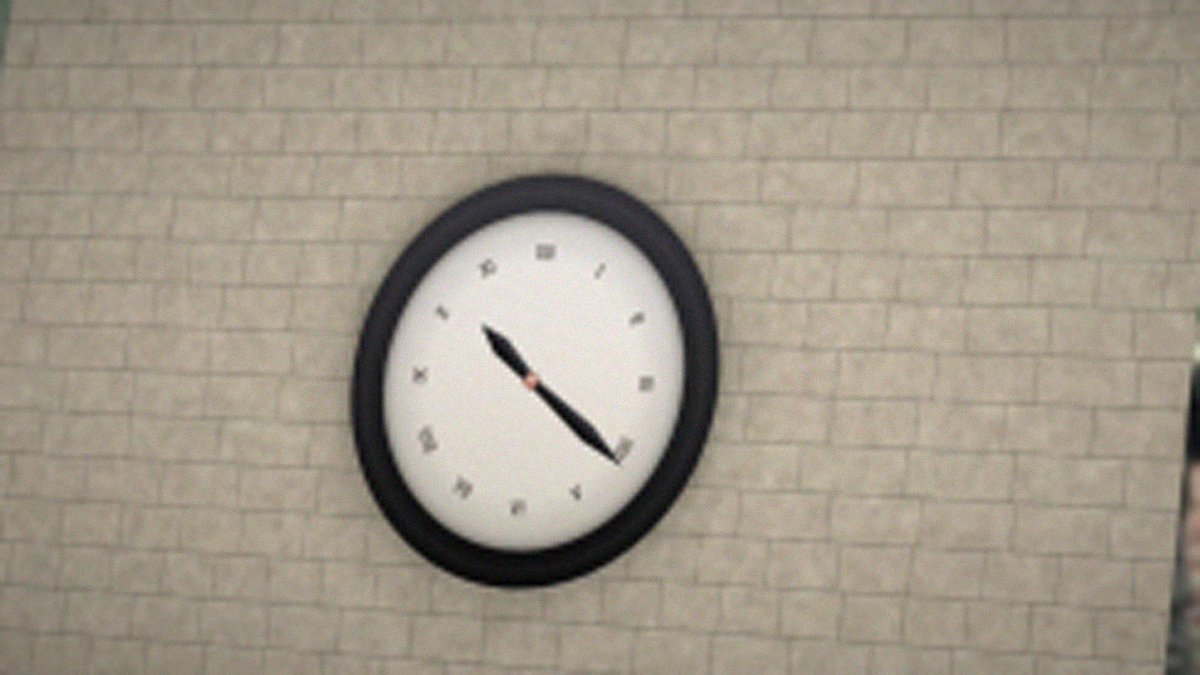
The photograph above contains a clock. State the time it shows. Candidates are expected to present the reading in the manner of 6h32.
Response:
10h21
